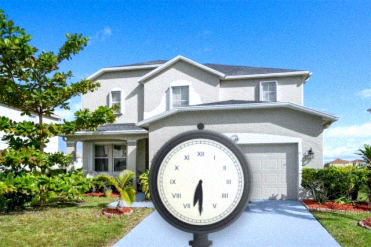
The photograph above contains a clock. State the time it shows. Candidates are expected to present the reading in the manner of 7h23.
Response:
6h30
